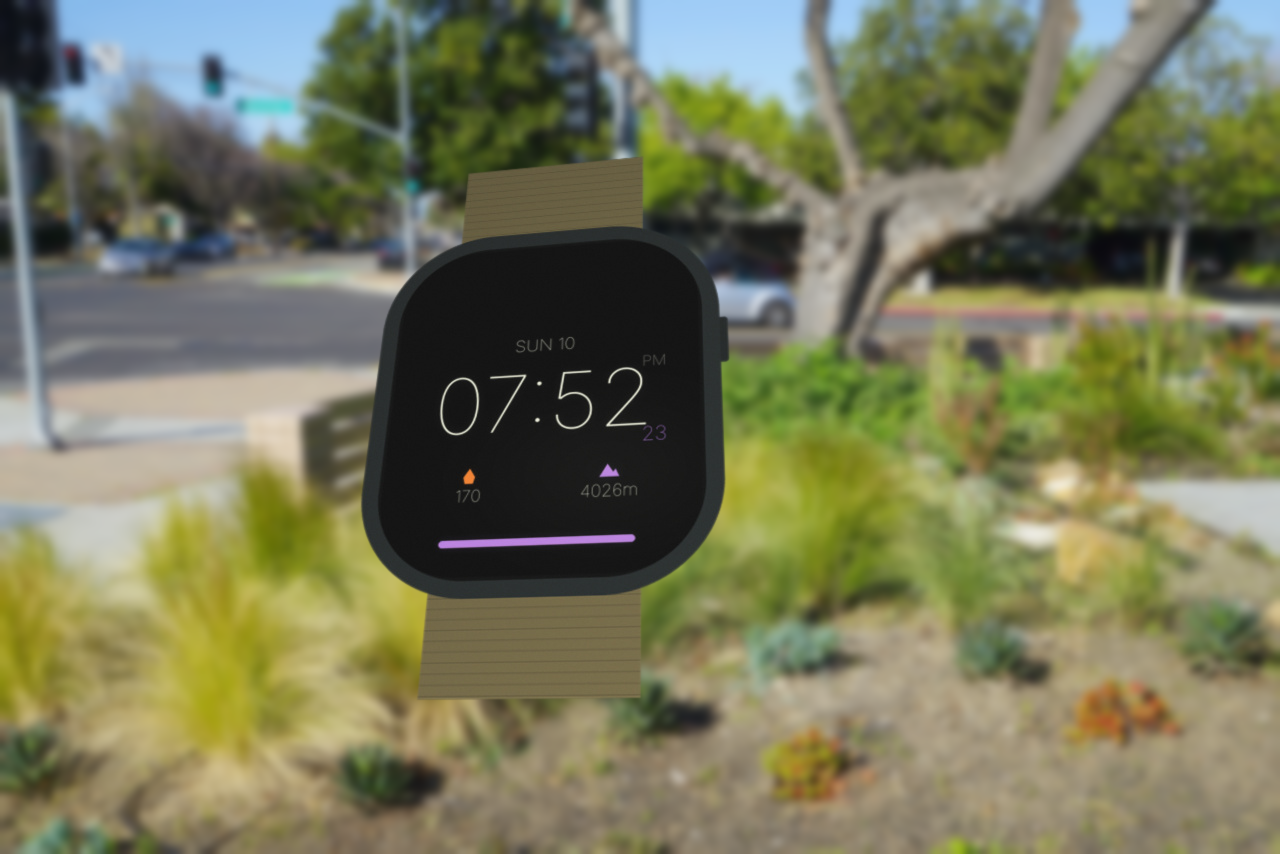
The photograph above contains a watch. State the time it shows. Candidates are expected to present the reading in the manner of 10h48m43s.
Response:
7h52m23s
